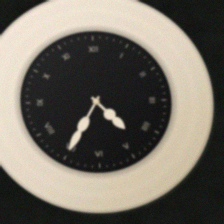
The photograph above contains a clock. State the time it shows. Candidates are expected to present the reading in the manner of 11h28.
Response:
4h35
